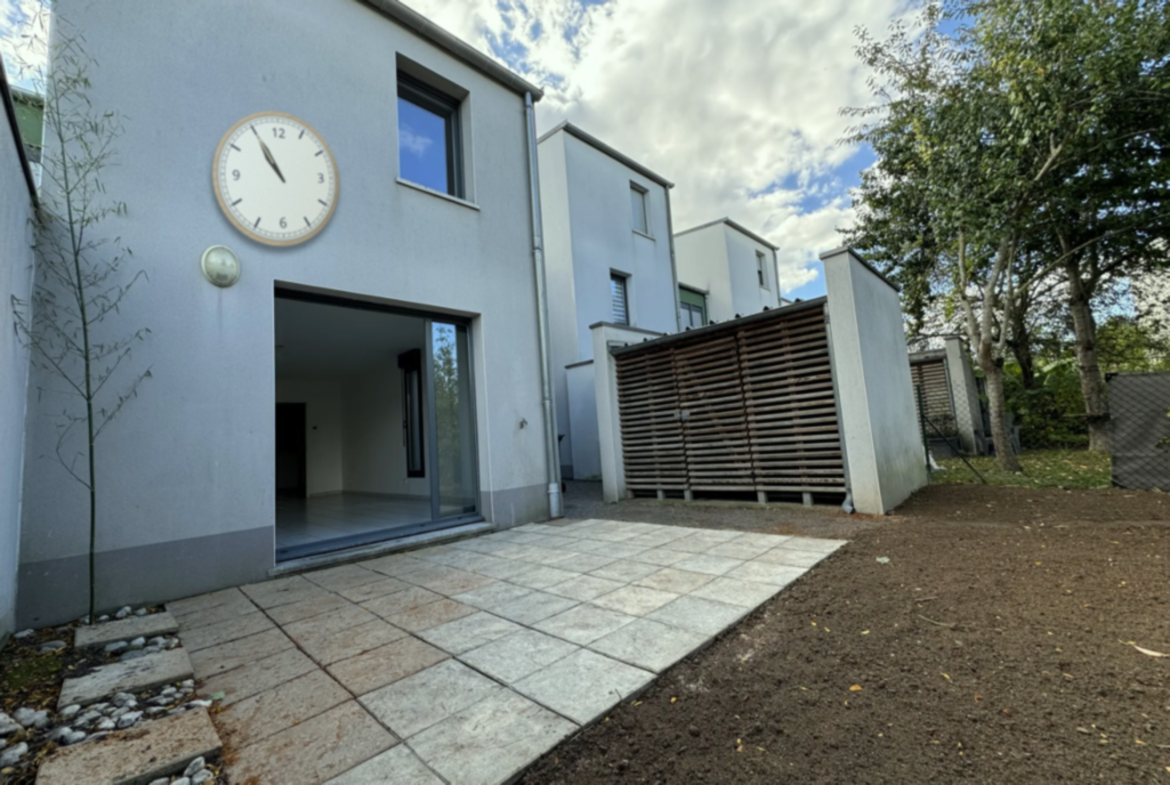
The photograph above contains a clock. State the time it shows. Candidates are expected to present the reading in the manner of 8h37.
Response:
10h55
